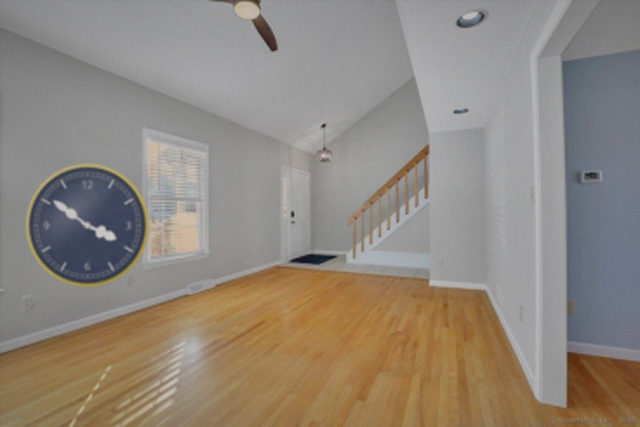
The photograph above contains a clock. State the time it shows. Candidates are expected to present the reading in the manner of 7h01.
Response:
3h51
